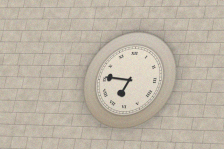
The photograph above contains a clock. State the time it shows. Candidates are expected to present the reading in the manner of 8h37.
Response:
6h46
